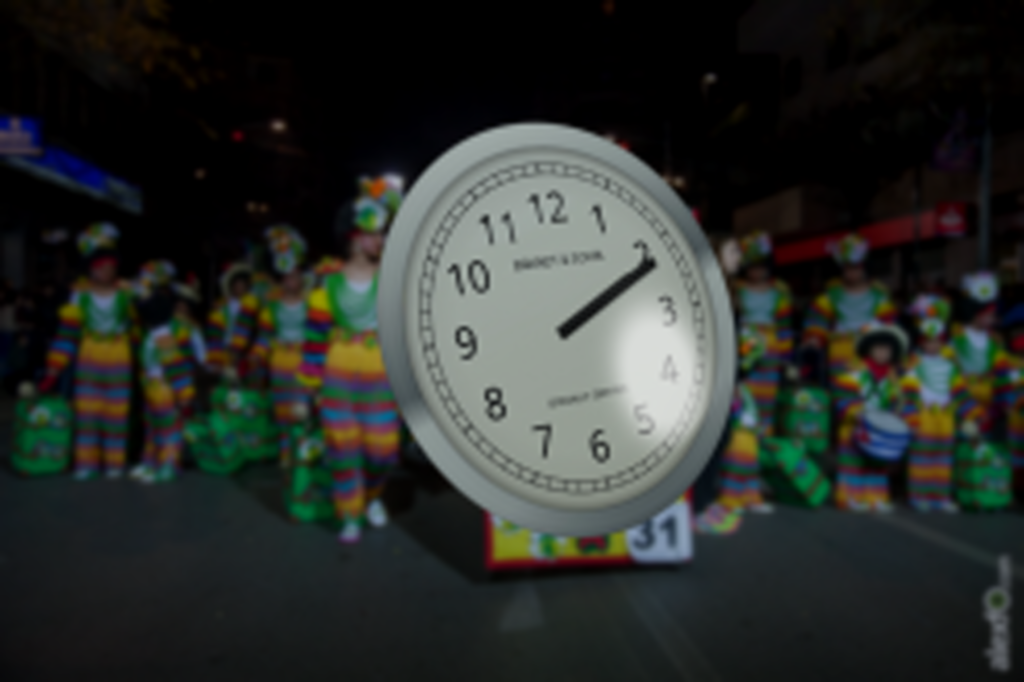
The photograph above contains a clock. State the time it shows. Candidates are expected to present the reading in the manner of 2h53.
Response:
2h11
